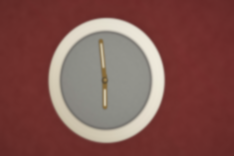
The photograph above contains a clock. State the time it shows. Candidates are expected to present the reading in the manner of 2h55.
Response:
5h59
